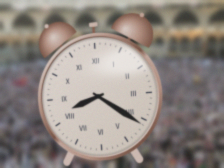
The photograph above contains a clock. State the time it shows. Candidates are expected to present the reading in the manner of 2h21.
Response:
8h21
